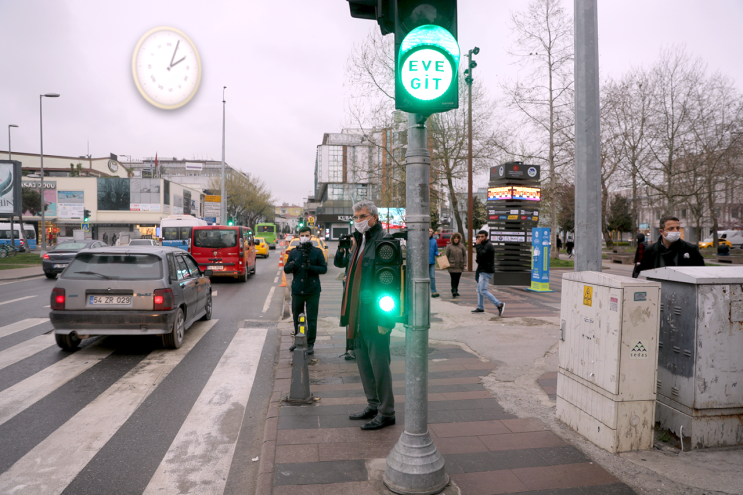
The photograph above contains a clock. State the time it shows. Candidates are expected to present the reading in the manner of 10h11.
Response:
2h04
